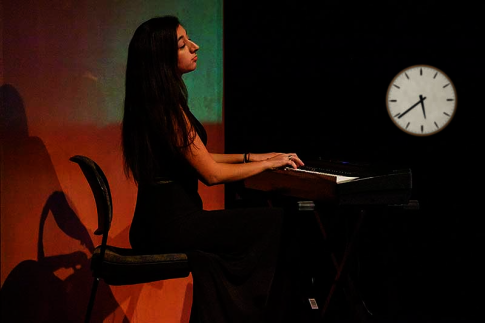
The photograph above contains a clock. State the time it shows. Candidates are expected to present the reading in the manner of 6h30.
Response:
5h39
